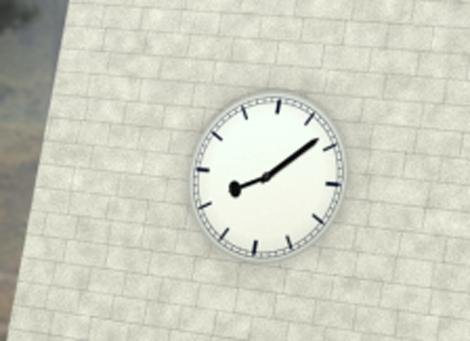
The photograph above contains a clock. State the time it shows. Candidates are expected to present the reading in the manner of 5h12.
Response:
8h08
